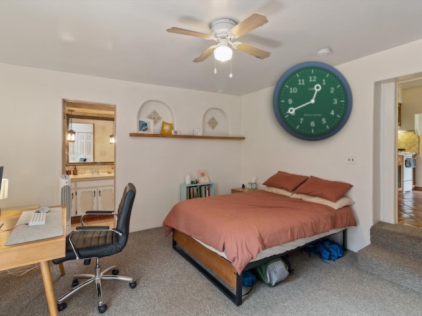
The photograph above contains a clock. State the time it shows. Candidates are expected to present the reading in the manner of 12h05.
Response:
12h41
